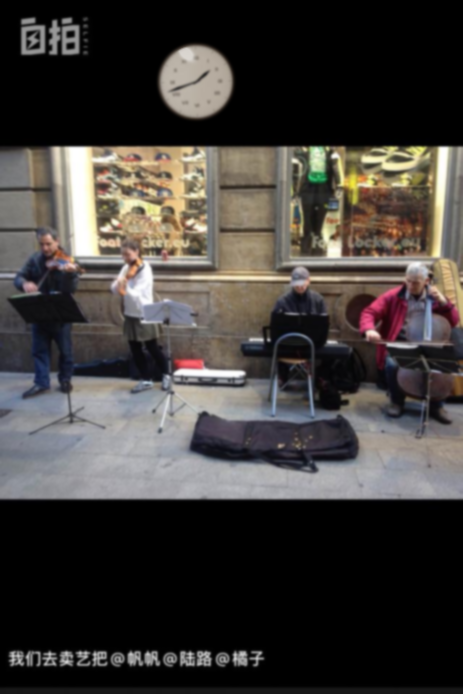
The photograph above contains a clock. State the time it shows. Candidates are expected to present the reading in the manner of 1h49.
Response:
1h42
